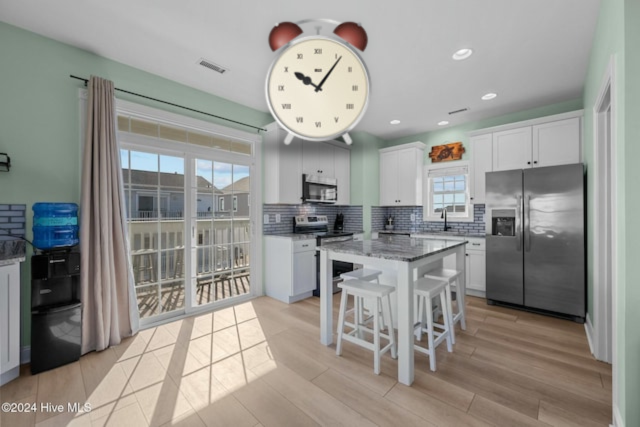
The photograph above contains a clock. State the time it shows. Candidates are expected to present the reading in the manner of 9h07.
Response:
10h06
